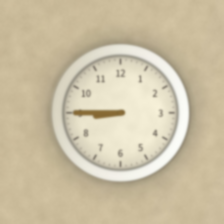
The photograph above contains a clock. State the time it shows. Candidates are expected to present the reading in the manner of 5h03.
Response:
8h45
